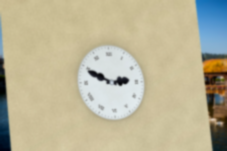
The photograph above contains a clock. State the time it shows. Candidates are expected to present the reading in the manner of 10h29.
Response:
2h49
